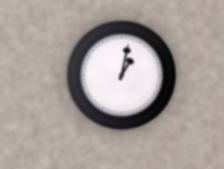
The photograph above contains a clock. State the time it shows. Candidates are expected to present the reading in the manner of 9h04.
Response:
1h02
